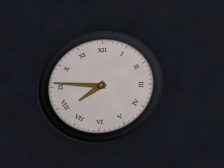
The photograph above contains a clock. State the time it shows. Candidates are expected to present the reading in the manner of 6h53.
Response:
7h46
